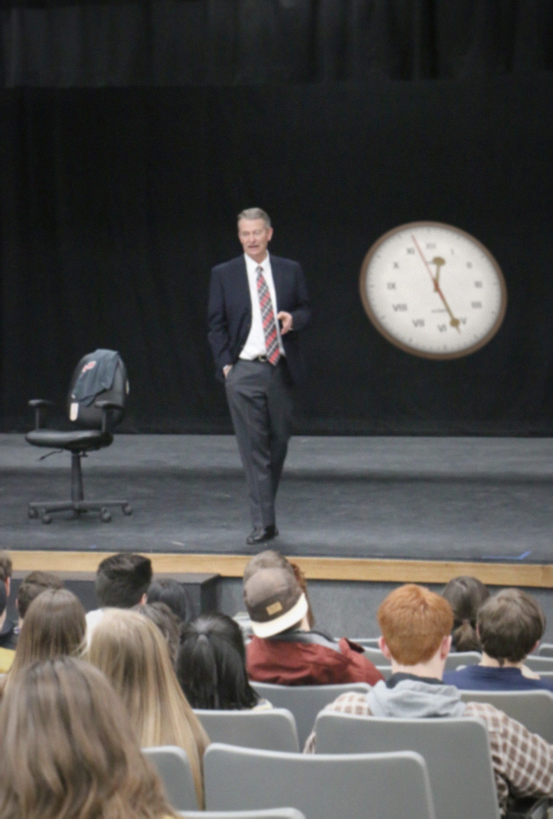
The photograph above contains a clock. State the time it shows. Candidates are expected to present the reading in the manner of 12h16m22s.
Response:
12h26m57s
